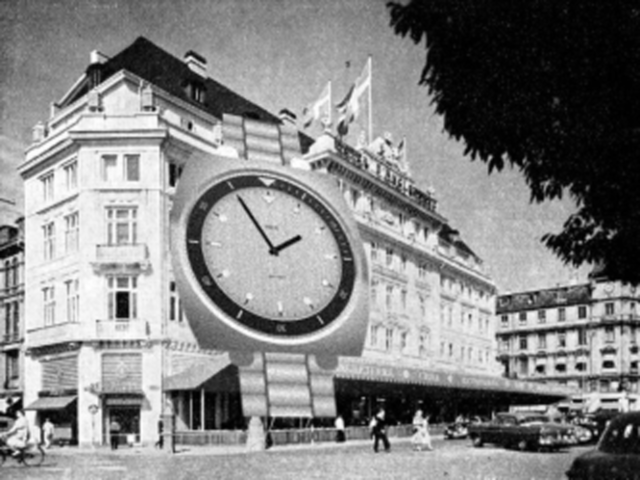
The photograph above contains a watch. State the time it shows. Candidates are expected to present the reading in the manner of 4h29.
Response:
1h55
